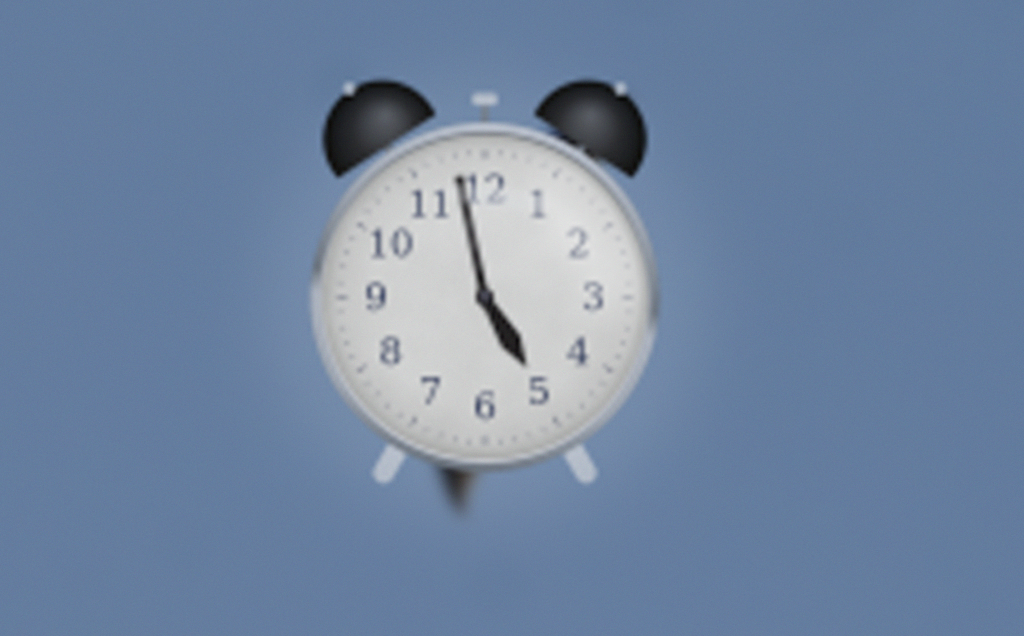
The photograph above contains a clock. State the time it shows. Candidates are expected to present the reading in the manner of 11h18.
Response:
4h58
